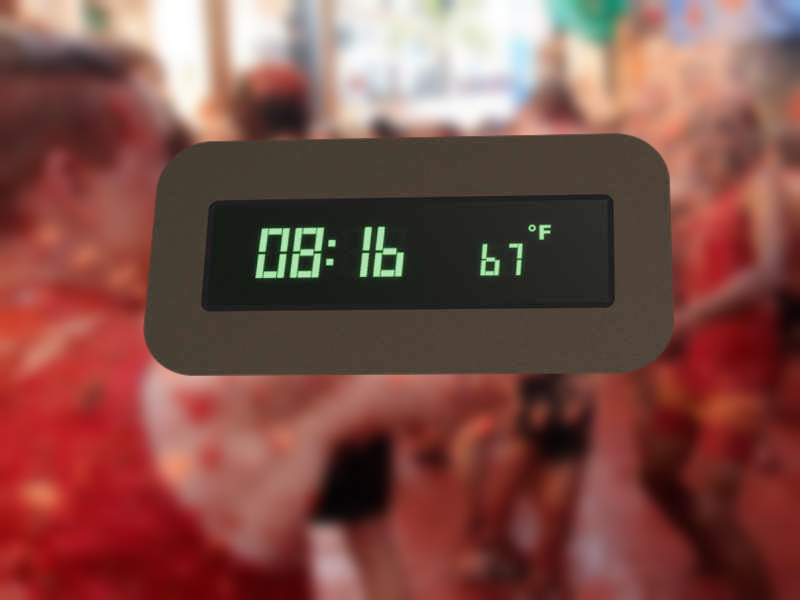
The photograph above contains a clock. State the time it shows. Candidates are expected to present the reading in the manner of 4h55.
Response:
8h16
